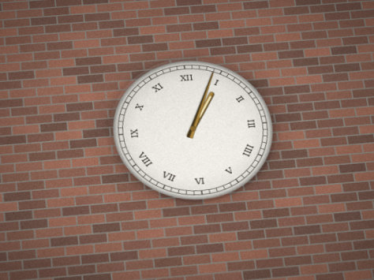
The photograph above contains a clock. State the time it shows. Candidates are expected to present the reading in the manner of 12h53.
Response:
1h04
